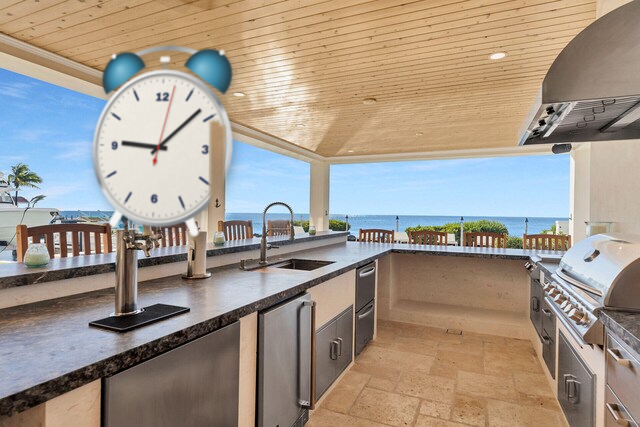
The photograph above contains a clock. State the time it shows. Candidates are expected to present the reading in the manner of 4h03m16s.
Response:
9h08m02s
